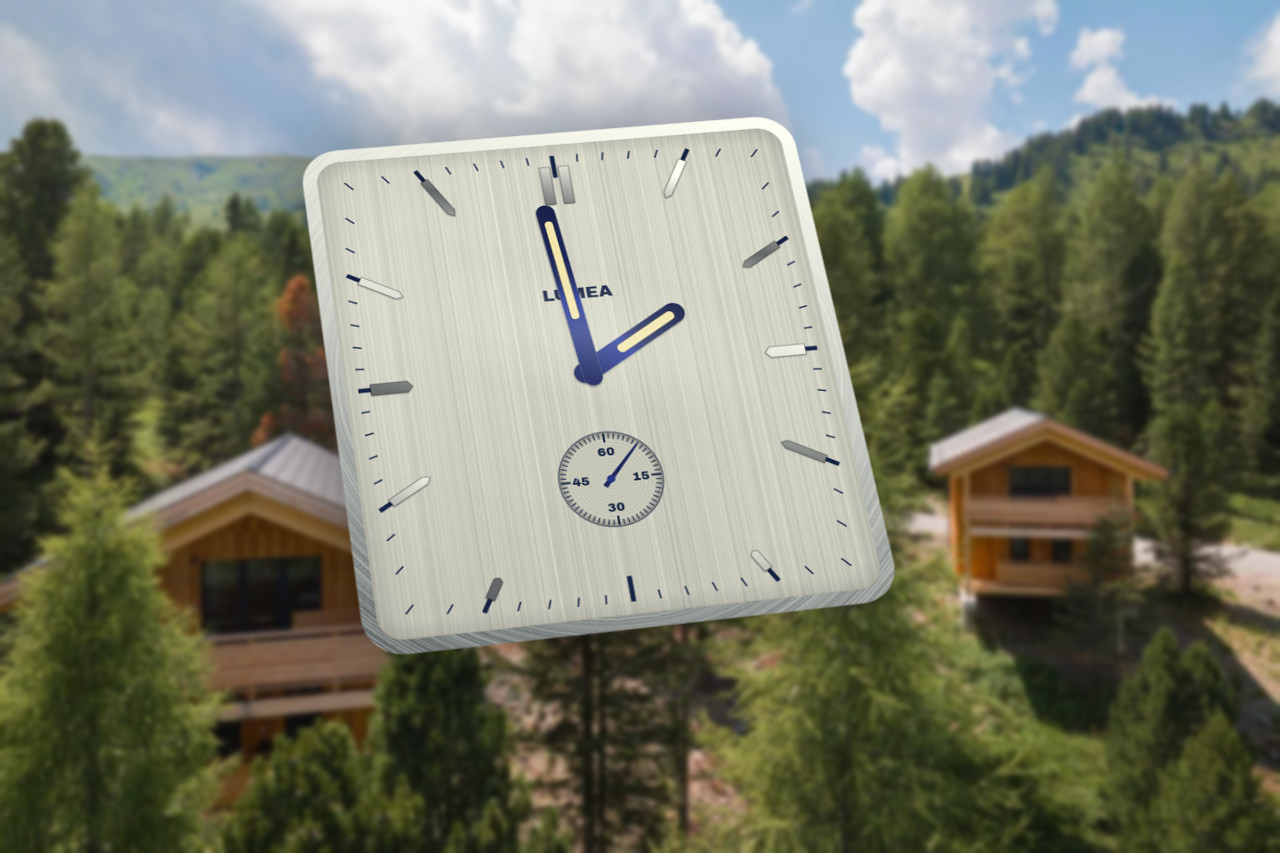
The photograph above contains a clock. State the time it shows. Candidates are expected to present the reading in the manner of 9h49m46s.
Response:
1h59m07s
